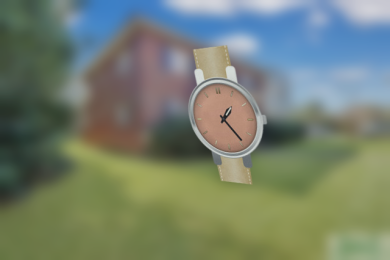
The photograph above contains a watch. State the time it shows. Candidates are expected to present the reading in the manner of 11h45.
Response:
1h24
